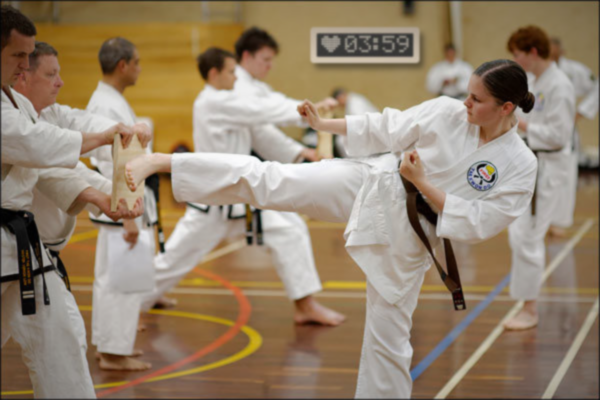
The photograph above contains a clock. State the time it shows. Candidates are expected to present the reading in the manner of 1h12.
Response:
3h59
